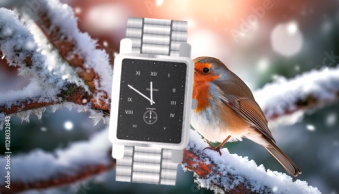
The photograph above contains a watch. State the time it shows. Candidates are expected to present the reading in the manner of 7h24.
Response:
11h50
